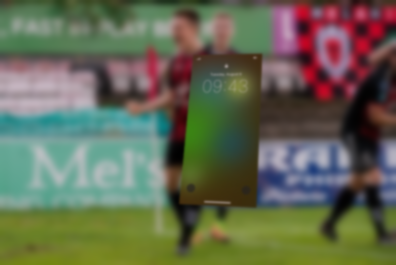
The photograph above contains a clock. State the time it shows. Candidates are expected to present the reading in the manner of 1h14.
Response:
9h43
